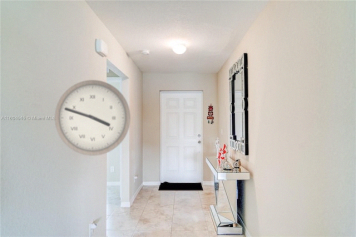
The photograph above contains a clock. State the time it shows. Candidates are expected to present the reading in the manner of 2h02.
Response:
3h48
